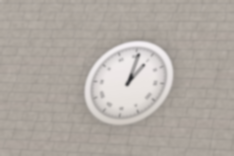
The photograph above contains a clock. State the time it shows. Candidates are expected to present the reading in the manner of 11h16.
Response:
1h01
